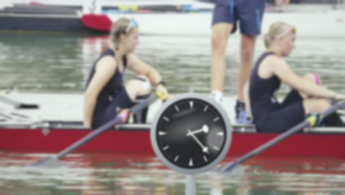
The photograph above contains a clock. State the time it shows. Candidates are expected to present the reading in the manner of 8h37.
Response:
2h23
